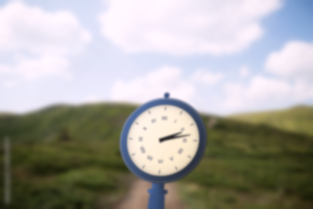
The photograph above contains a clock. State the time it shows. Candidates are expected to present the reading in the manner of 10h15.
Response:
2h13
